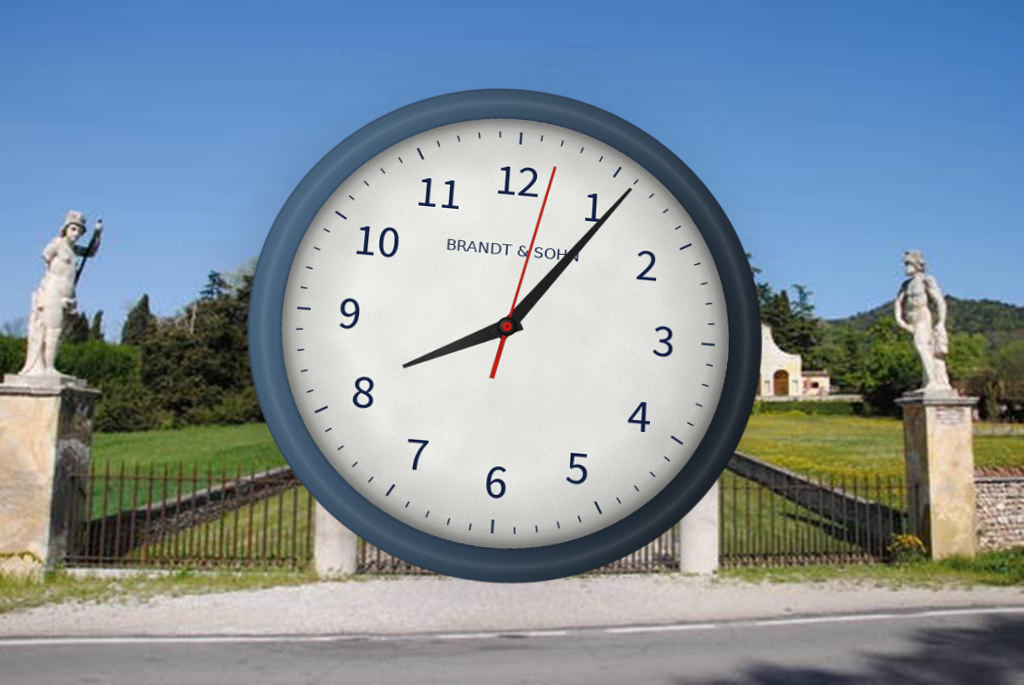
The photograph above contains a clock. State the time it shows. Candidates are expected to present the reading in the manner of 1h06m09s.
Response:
8h06m02s
